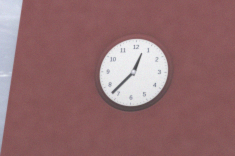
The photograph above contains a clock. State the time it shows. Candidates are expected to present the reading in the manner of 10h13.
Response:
12h37
